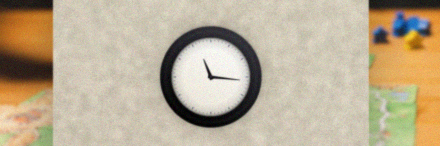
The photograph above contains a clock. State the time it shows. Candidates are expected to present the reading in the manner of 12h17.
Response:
11h16
